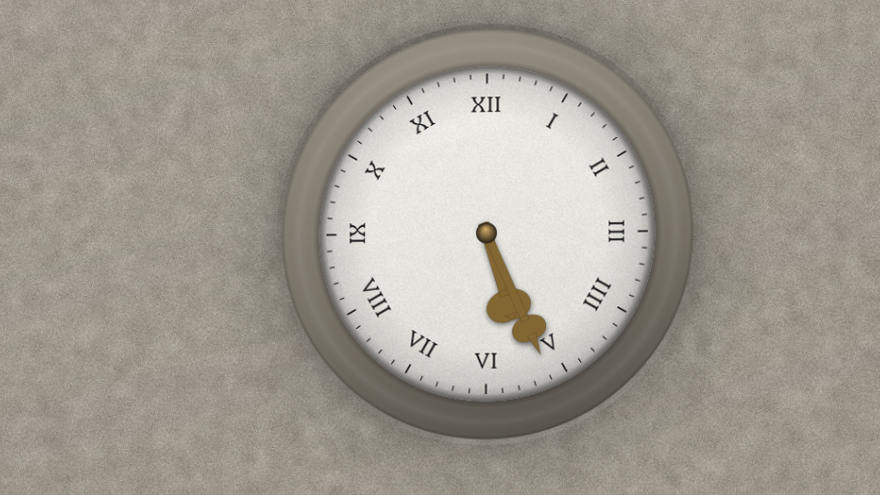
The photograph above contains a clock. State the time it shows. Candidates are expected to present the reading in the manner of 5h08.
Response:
5h26
